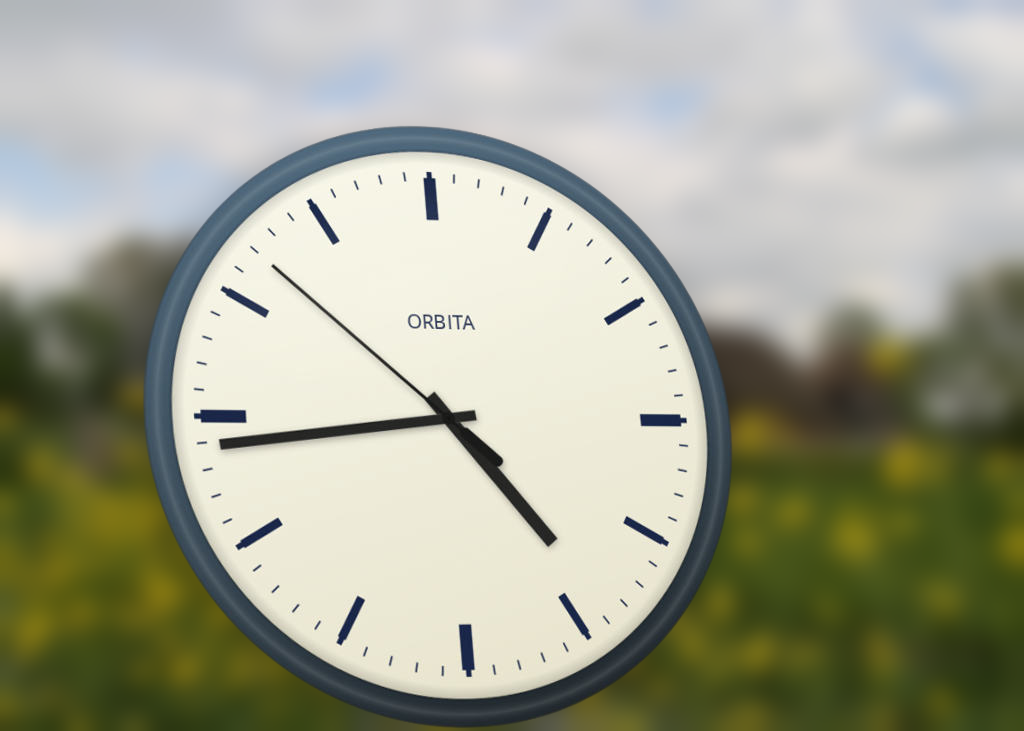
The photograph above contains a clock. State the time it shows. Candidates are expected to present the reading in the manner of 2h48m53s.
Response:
4h43m52s
